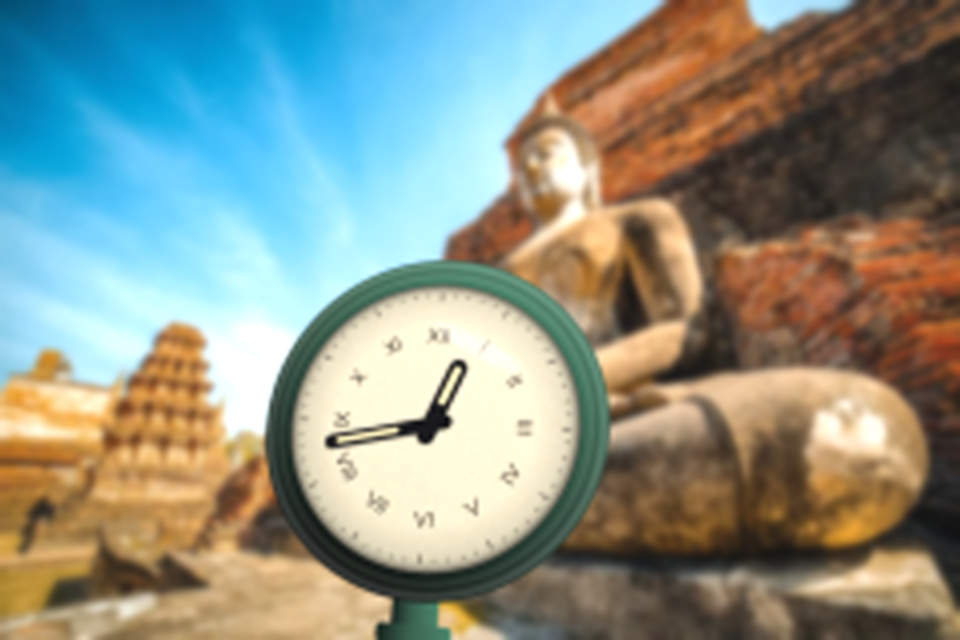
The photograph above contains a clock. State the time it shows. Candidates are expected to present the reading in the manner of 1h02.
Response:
12h43
